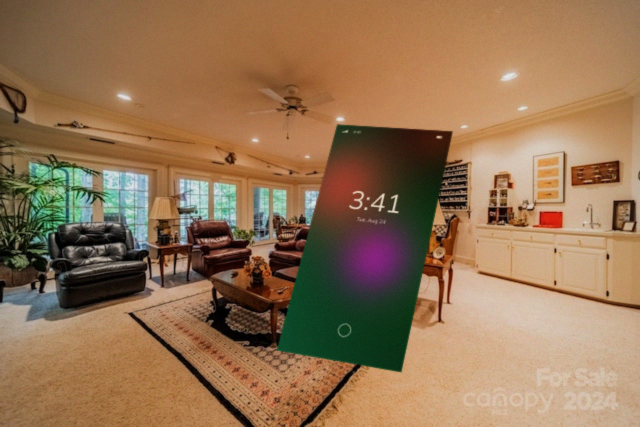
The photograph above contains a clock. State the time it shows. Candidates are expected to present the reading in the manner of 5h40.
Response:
3h41
